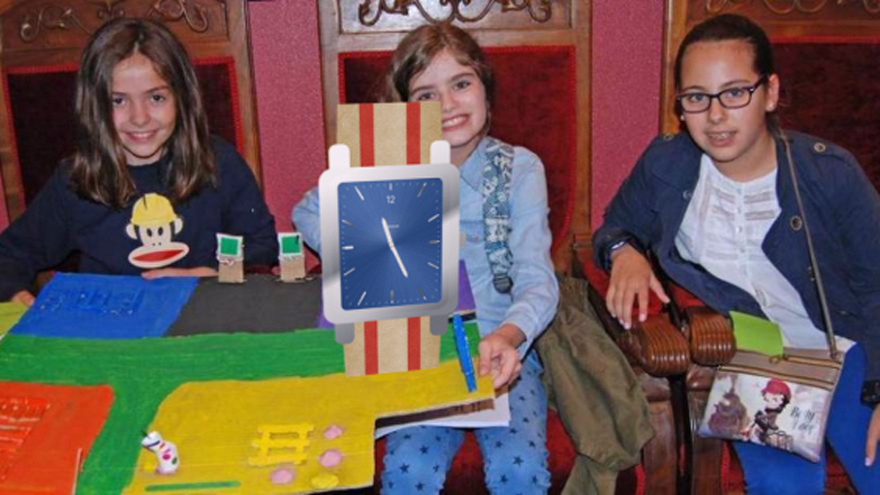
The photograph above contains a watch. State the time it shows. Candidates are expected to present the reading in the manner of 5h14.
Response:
11h26
